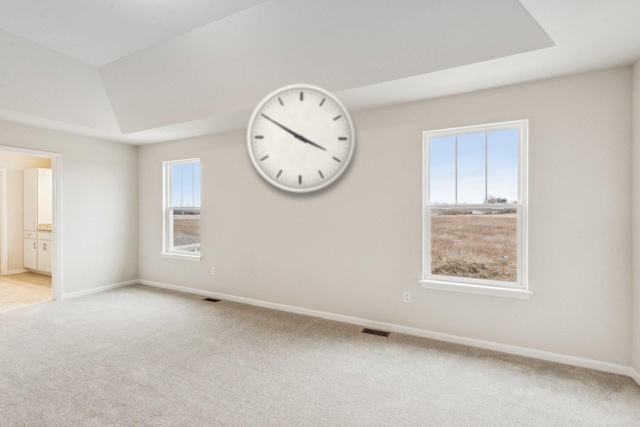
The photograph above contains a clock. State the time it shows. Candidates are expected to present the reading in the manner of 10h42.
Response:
3h50
